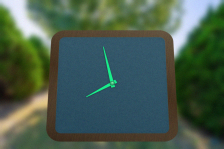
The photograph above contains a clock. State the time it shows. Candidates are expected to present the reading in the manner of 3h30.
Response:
7h58
